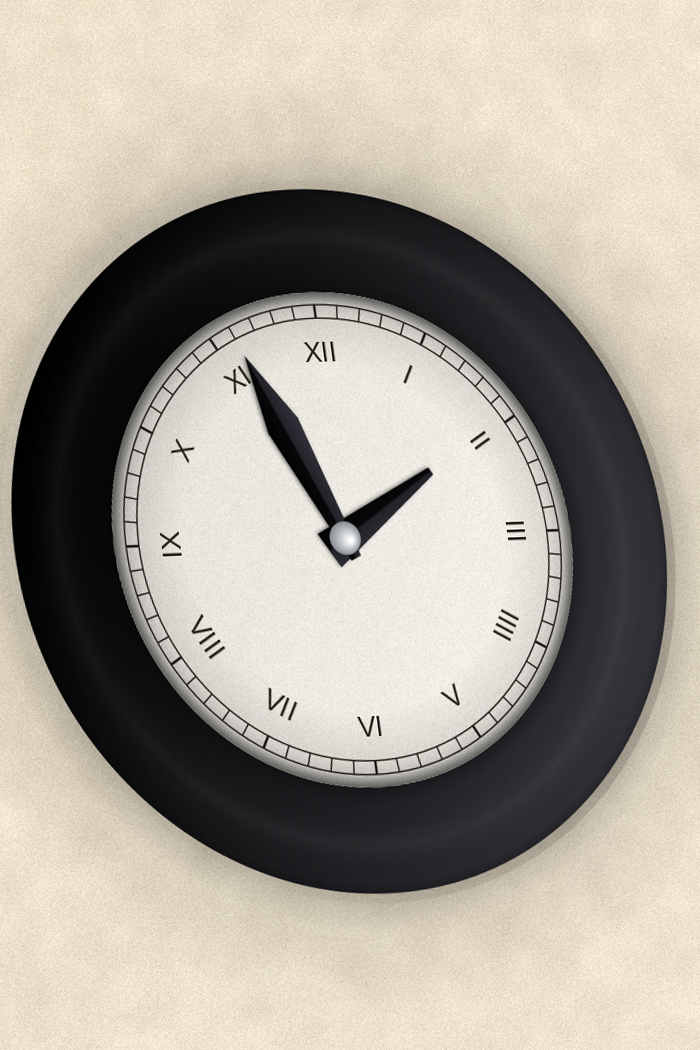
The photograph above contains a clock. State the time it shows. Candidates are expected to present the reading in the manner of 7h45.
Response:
1h56
